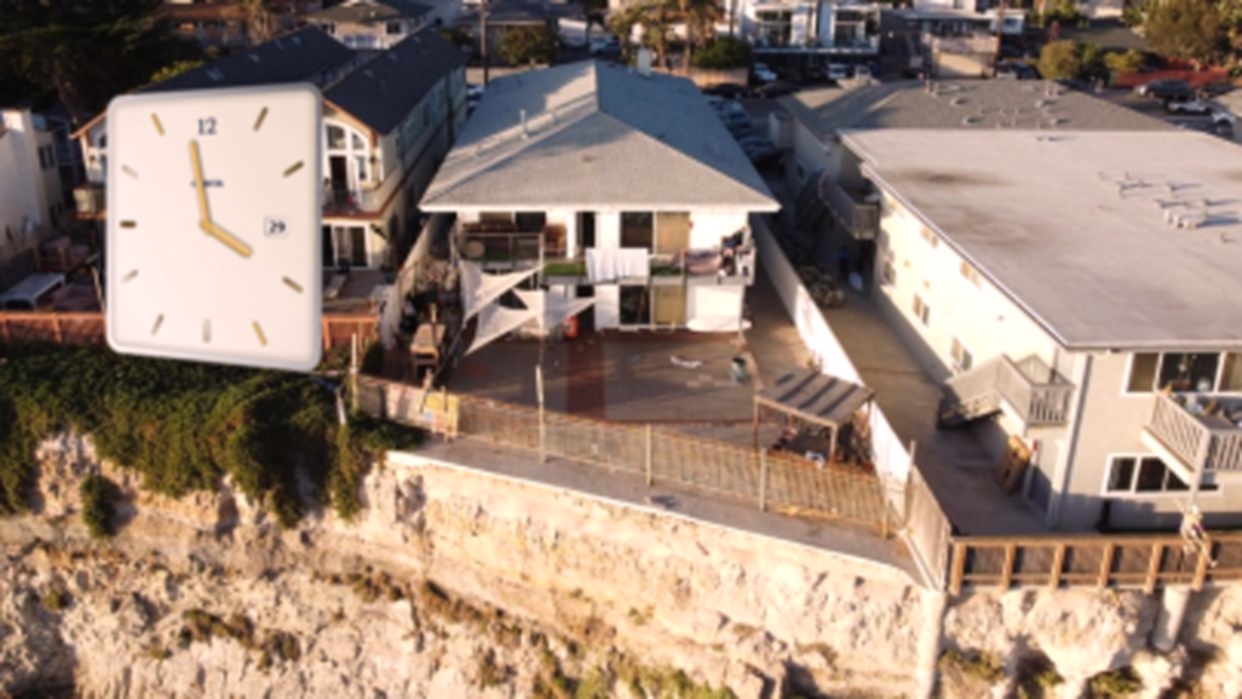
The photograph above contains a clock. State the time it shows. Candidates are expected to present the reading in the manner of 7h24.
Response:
3h58
